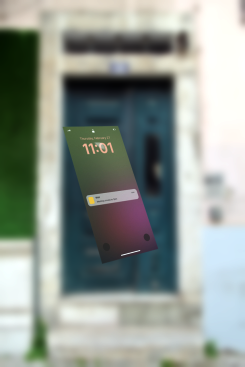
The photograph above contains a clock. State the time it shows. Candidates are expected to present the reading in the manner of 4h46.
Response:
11h01
